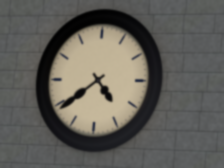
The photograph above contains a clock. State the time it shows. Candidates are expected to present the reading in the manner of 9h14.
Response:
4h39
